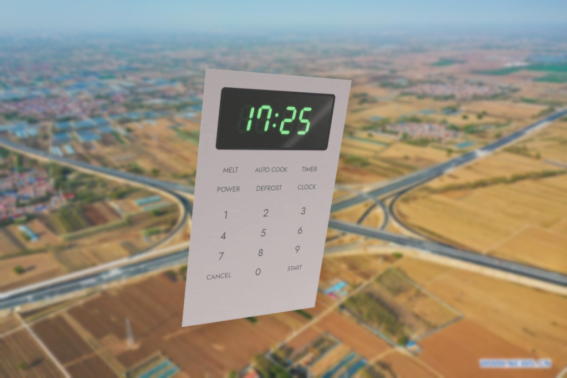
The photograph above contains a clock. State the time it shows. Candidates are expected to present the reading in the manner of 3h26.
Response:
17h25
